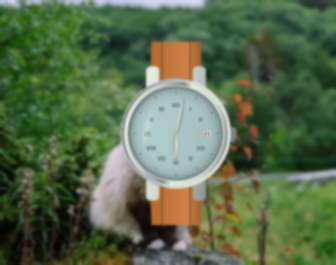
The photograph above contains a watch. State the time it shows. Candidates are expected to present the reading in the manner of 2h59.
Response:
6h02
